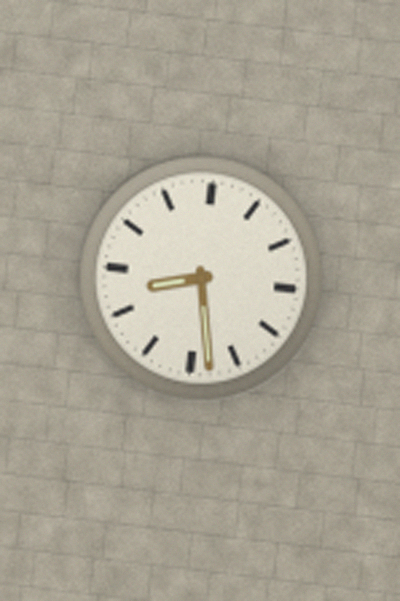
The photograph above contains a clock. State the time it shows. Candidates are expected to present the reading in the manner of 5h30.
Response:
8h28
